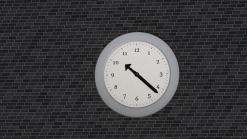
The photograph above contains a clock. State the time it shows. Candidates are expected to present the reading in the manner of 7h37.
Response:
10h22
